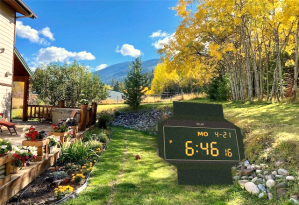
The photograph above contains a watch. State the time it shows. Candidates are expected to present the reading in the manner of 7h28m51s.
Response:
6h46m16s
